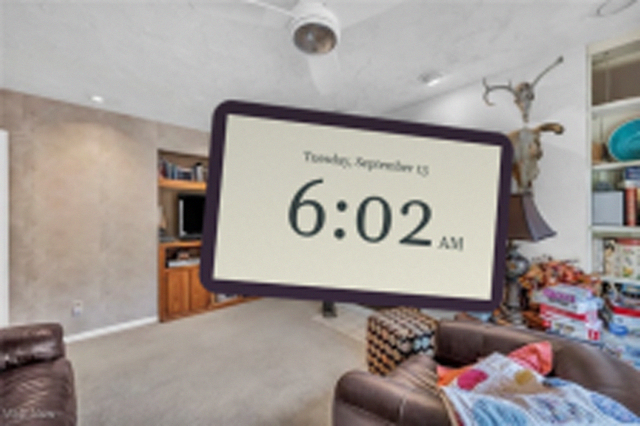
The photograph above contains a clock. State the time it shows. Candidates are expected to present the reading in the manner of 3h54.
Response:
6h02
